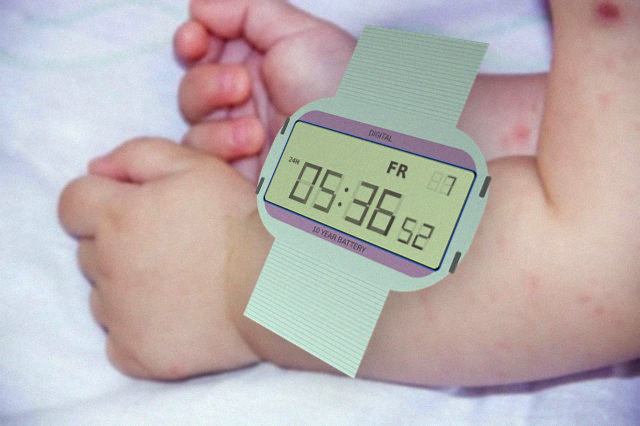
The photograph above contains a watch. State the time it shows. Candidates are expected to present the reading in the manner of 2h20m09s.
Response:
5h36m52s
